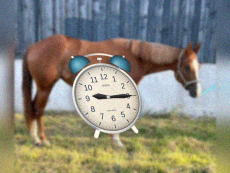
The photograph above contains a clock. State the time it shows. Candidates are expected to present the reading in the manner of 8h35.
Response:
9h15
